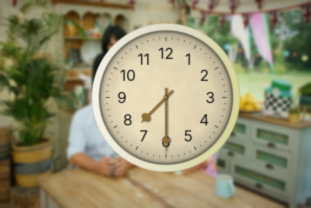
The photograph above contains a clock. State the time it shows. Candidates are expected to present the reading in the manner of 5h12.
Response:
7h30
